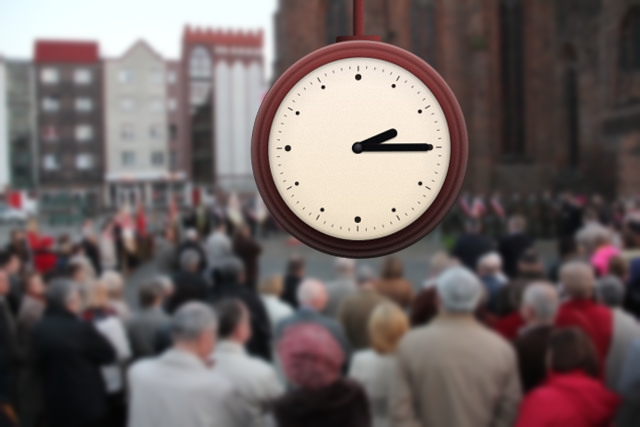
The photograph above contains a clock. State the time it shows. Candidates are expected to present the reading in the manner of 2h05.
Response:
2h15
